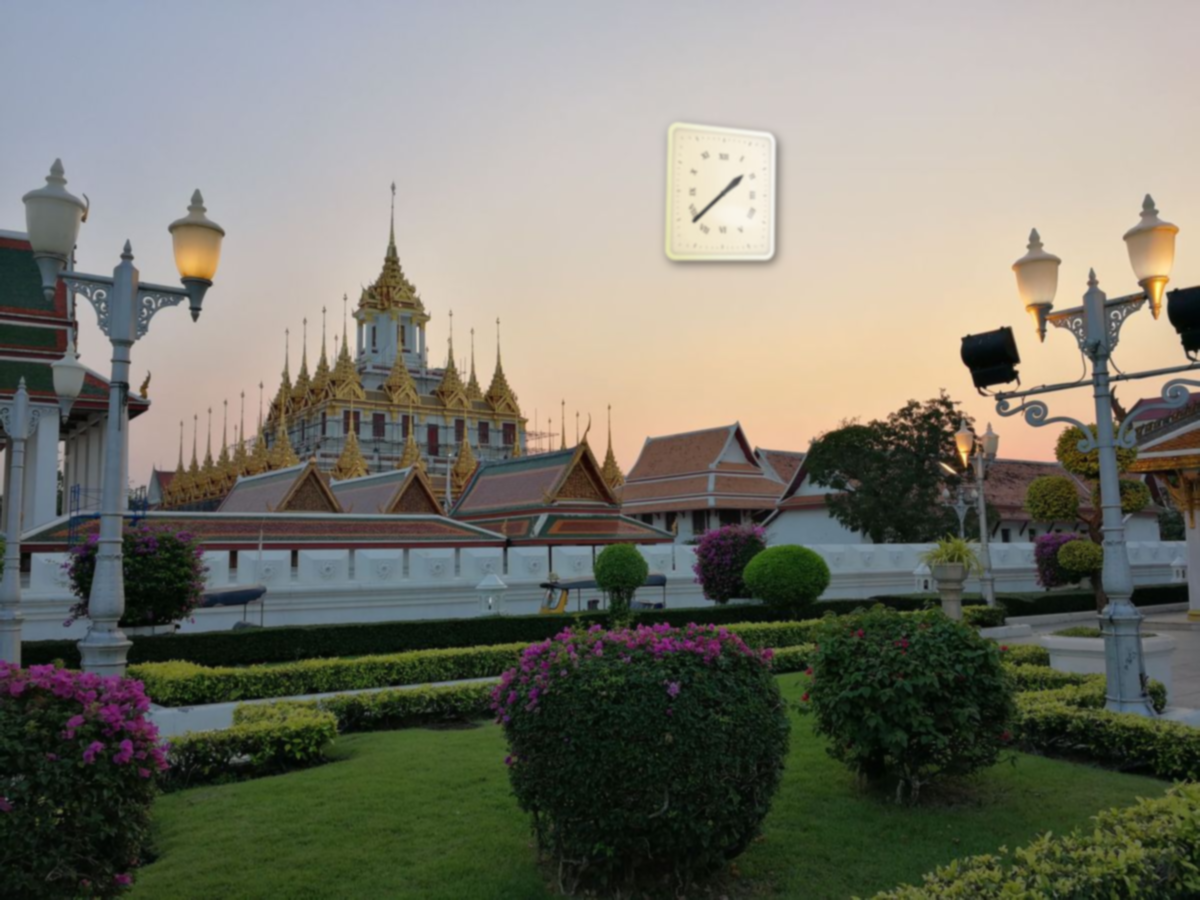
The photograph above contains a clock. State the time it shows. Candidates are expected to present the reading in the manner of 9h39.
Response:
1h38
